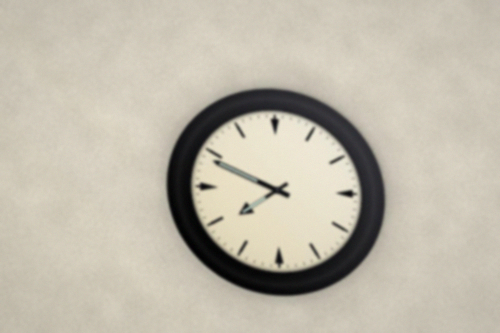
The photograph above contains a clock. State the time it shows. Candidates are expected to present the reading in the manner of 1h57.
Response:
7h49
